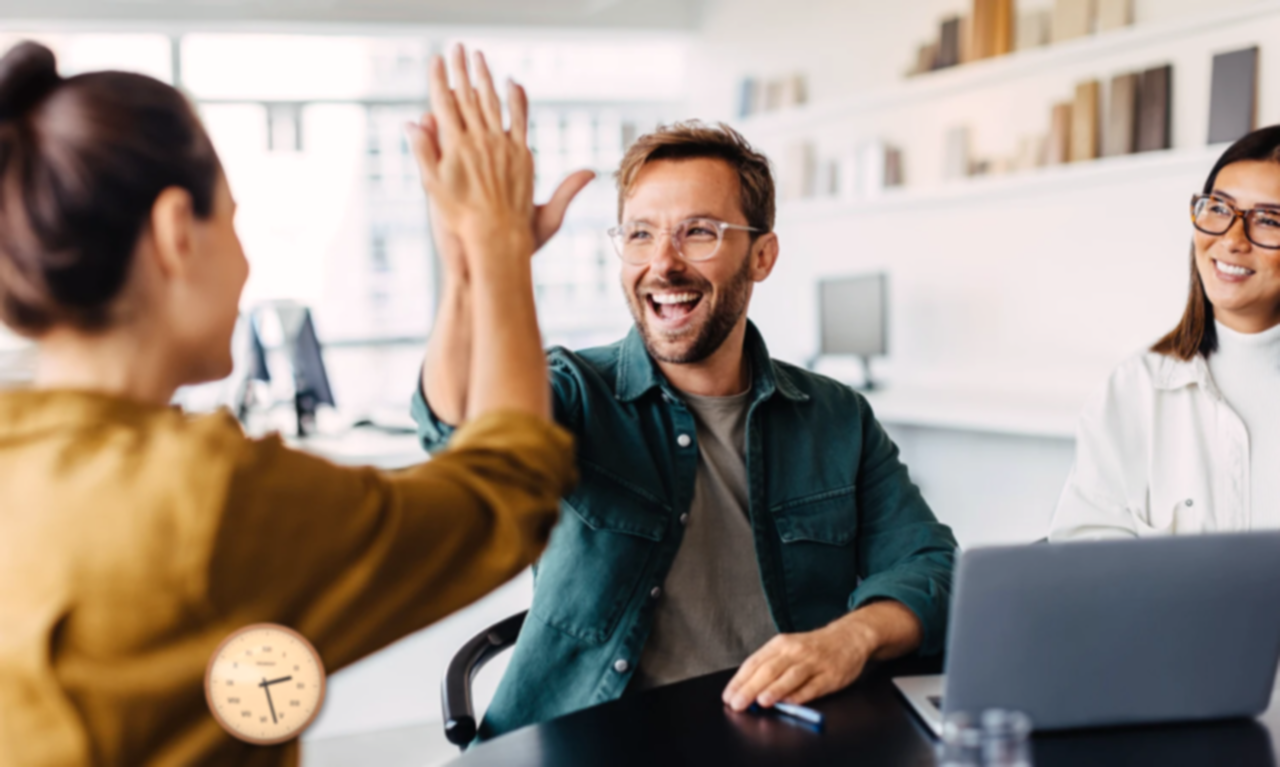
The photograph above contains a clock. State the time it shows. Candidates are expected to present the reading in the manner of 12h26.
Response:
2h27
